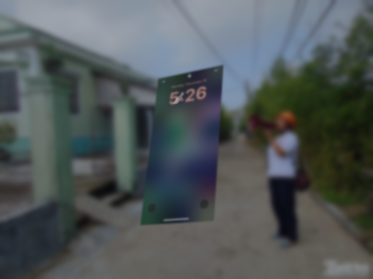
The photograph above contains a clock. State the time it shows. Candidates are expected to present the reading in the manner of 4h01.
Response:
5h26
